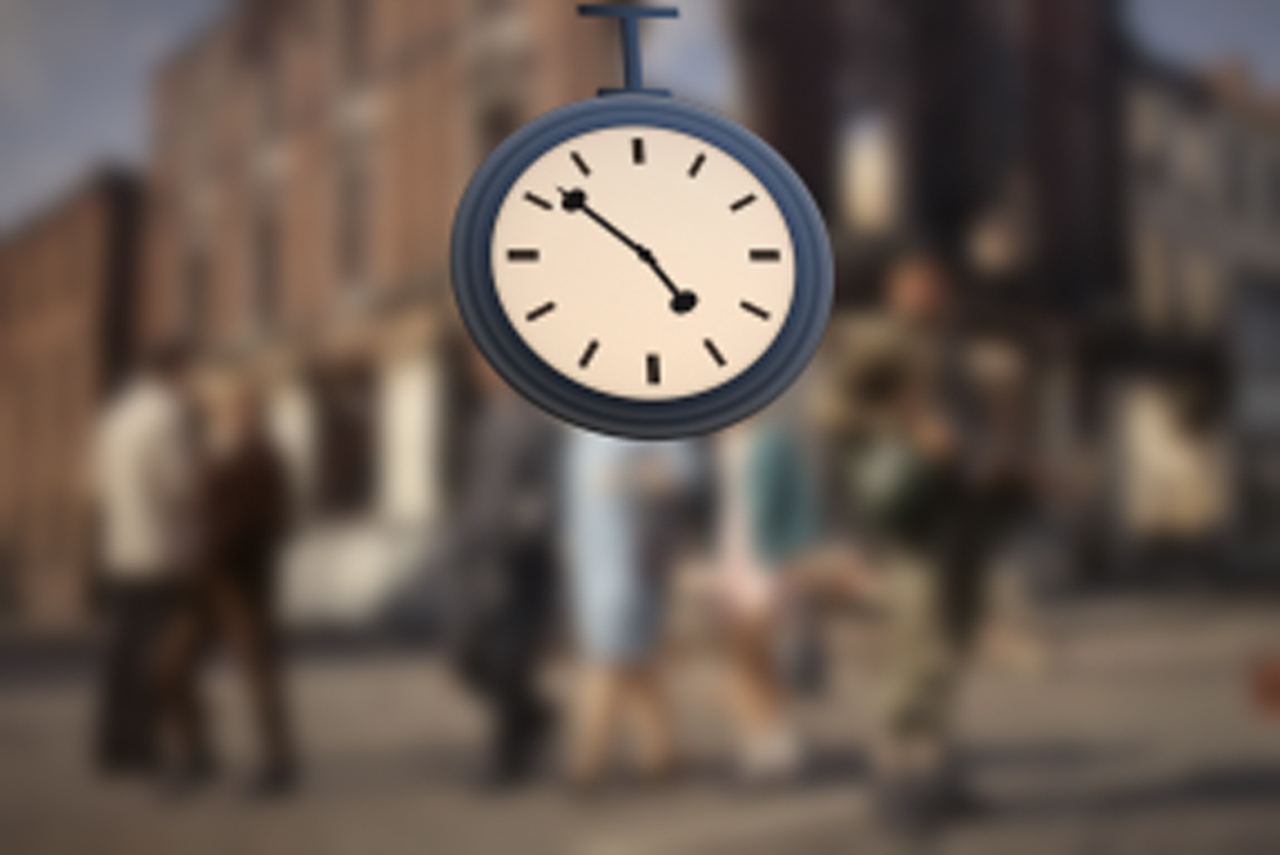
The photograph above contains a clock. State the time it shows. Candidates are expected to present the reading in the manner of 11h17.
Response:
4h52
